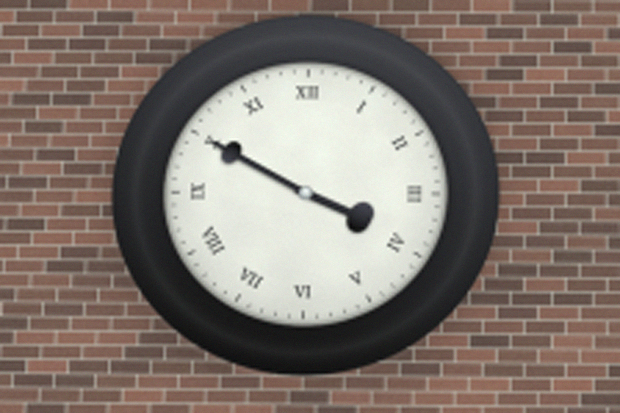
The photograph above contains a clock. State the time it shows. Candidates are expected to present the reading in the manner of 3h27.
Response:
3h50
